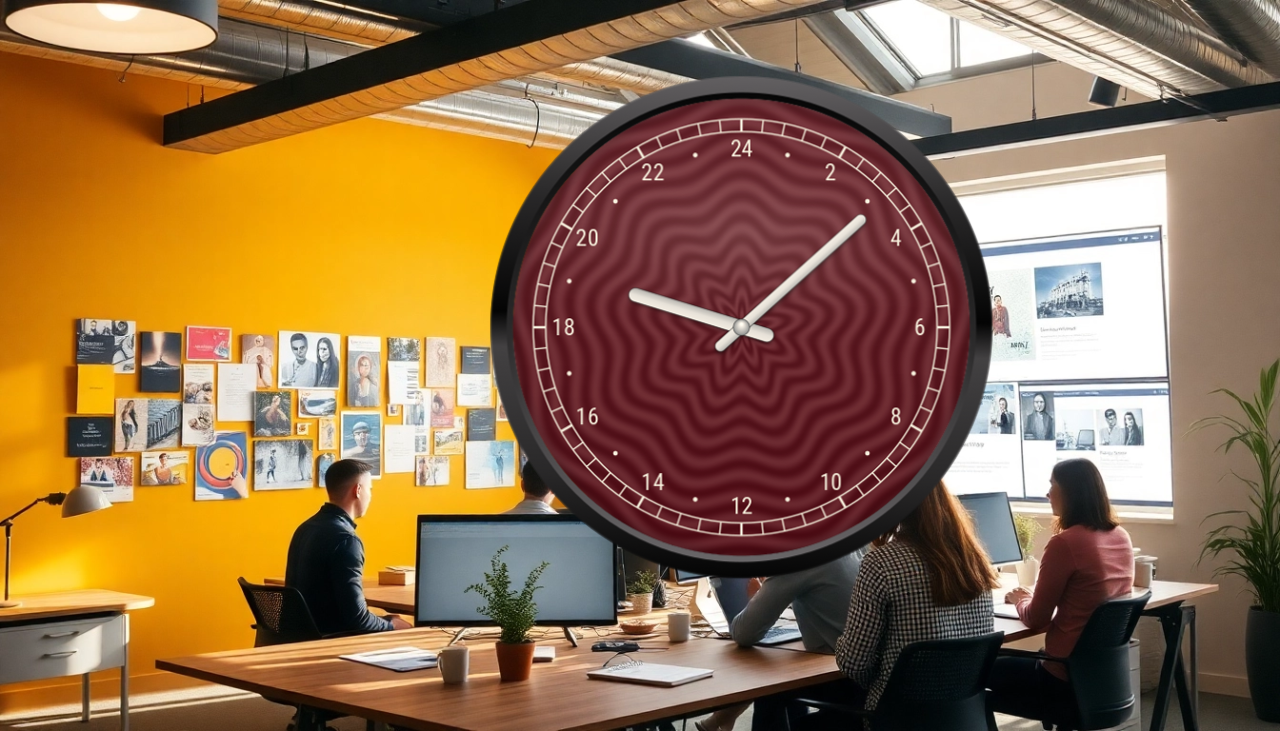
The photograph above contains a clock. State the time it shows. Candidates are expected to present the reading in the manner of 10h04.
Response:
19h08
